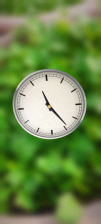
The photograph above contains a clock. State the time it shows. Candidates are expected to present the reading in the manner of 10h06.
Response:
11h24
